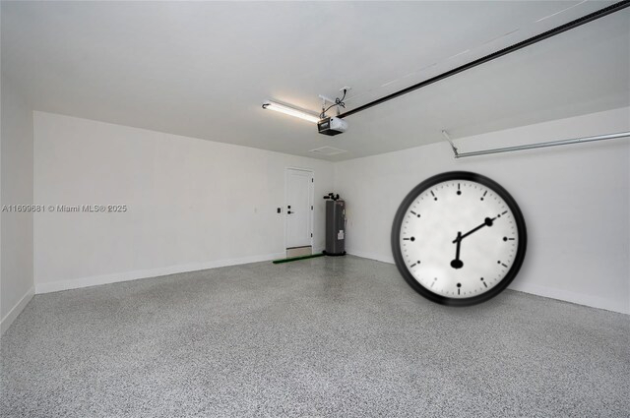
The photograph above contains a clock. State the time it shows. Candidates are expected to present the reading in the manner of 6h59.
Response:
6h10
